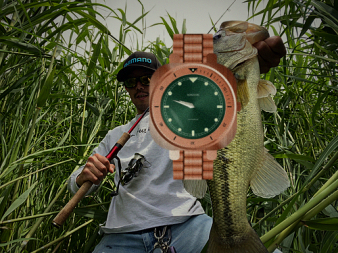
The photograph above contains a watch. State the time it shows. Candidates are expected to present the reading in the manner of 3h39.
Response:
9h48
